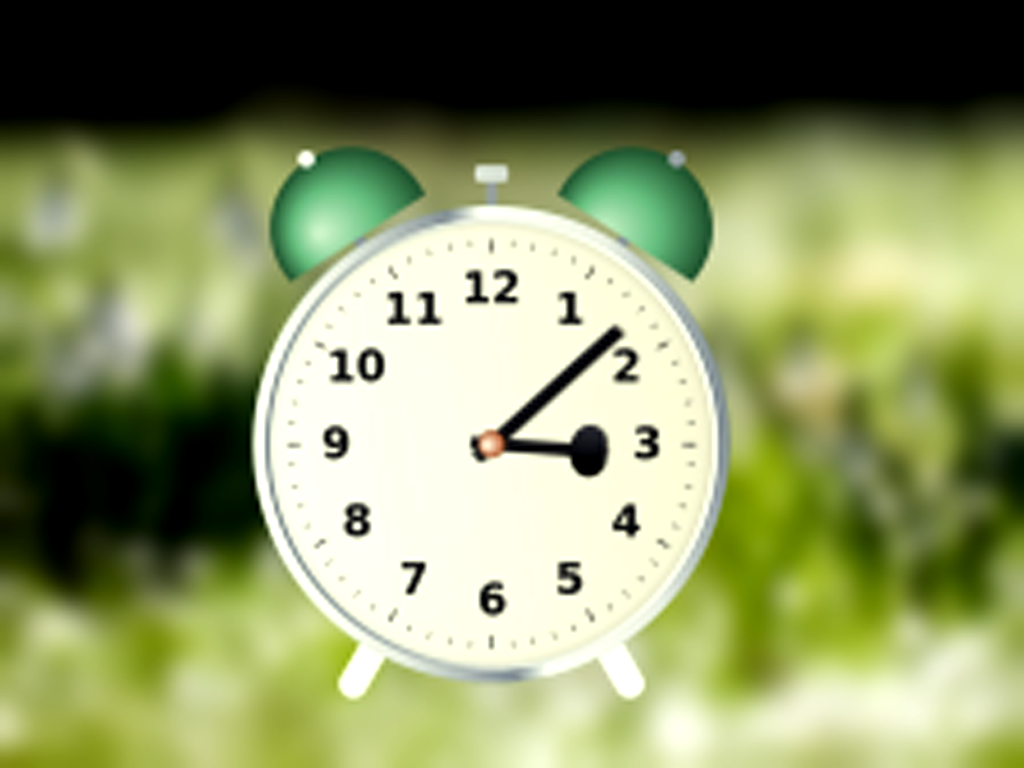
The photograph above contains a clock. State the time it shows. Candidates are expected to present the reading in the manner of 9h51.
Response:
3h08
